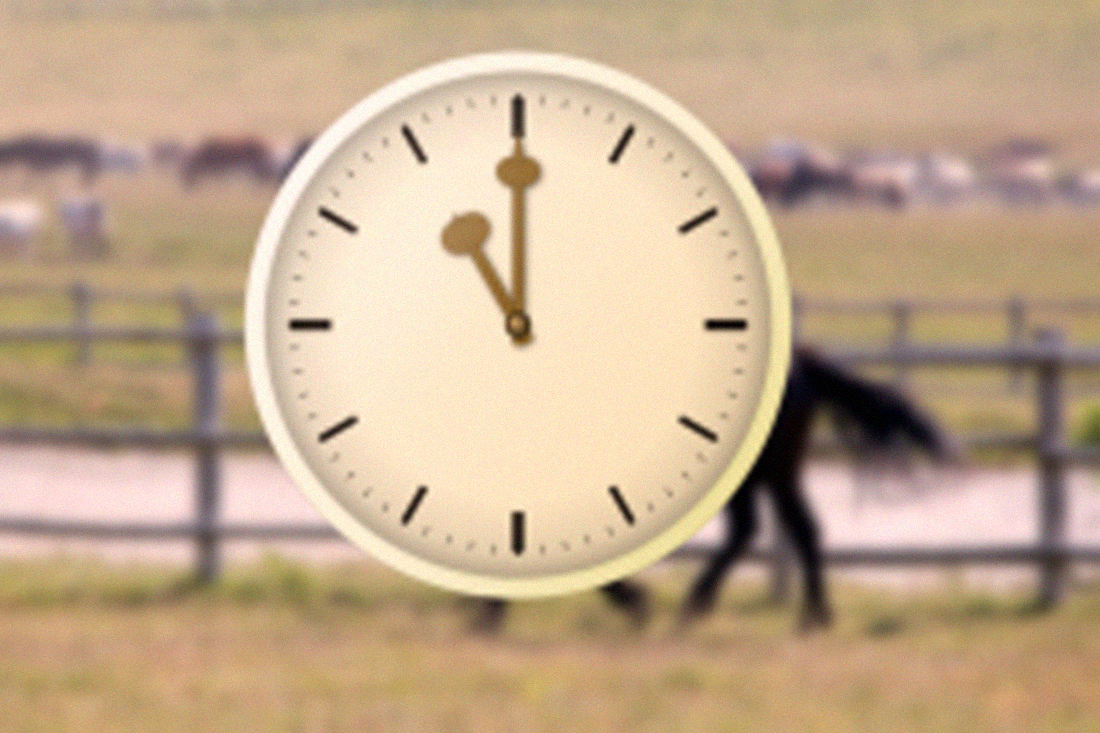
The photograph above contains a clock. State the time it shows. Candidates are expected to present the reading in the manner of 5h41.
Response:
11h00
